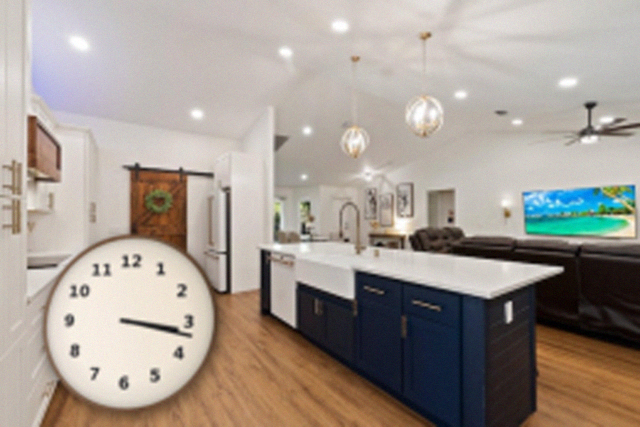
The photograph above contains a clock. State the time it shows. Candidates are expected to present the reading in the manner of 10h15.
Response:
3h17
